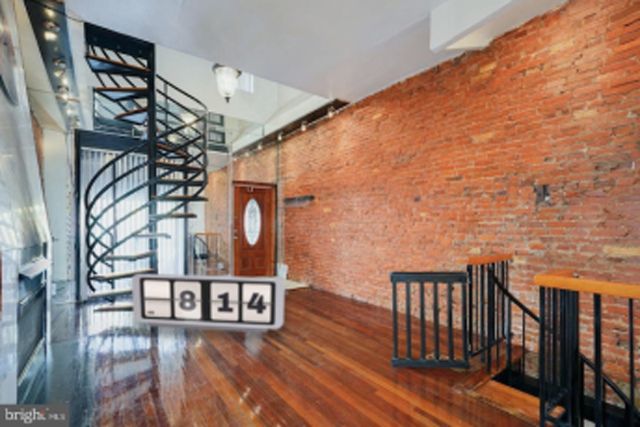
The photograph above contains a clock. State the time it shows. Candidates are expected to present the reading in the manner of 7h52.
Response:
8h14
